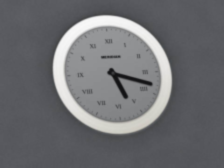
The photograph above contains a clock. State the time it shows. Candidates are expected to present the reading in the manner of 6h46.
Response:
5h18
